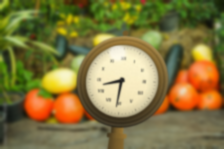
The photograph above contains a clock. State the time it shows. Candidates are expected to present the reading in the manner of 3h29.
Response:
8h31
